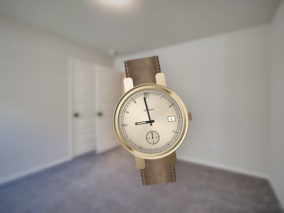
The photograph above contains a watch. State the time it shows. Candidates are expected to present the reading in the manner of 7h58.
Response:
8h59
